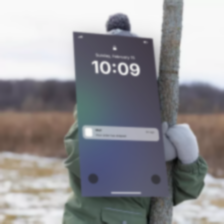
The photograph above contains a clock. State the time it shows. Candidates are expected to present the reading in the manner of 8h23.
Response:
10h09
